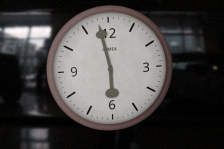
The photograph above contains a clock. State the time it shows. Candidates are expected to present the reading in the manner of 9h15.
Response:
5h58
